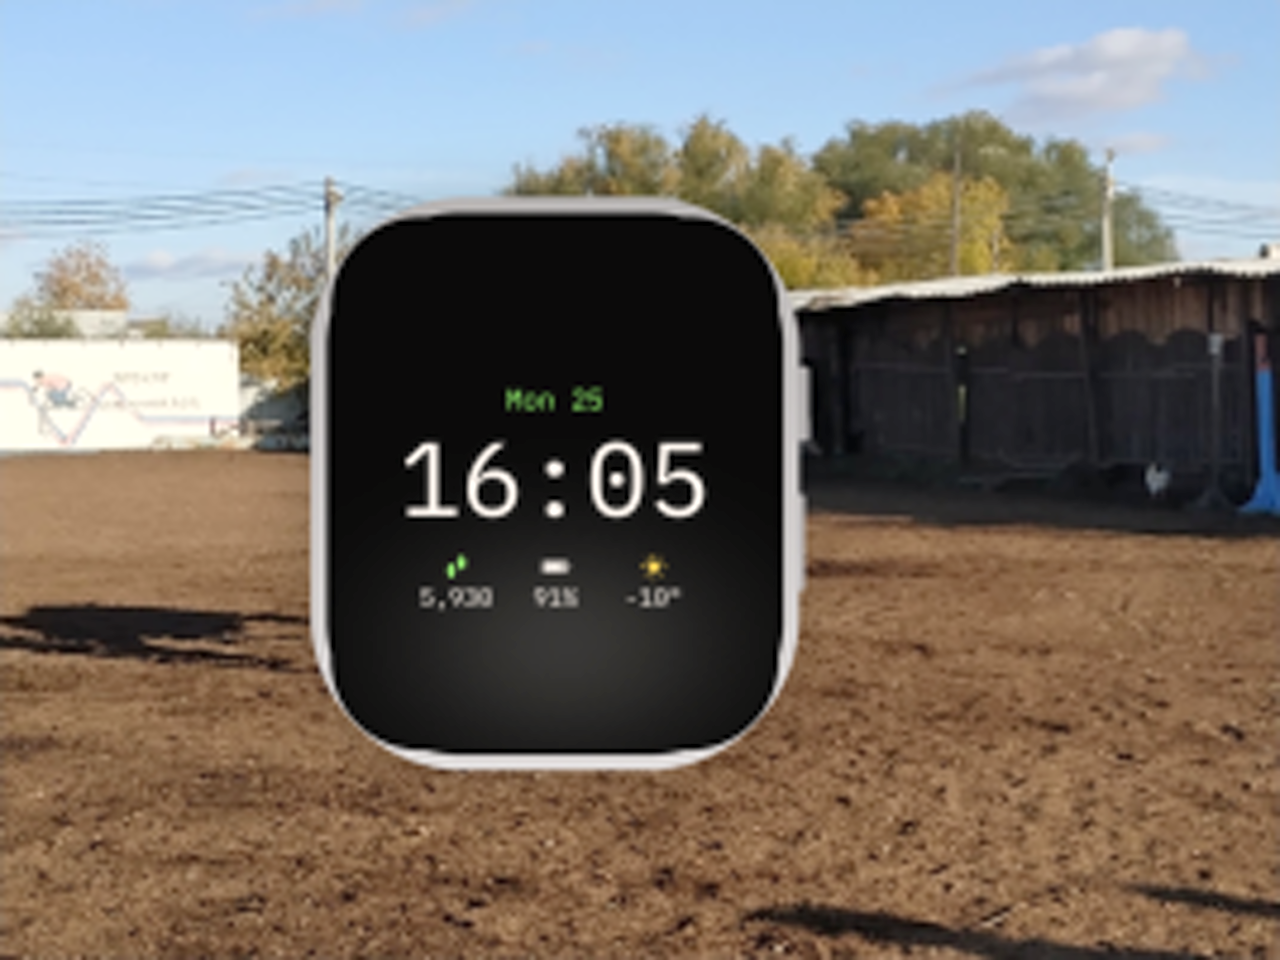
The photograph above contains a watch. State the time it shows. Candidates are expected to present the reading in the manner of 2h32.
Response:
16h05
